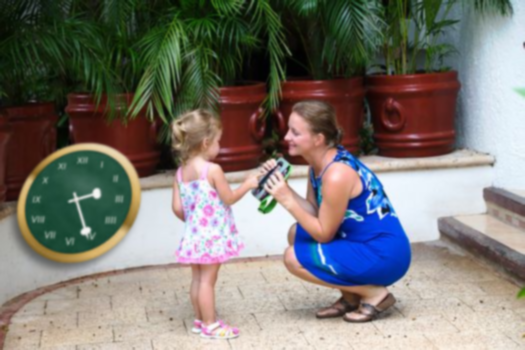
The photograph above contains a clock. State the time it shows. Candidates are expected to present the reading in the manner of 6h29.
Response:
2h26
